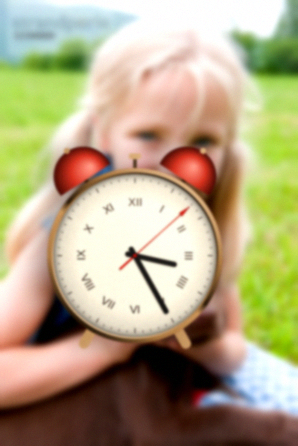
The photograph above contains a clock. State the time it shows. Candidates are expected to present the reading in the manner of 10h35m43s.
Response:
3h25m08s
